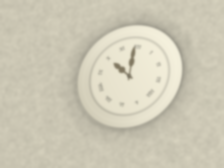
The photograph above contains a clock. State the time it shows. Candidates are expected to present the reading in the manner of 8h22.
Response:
9h59
